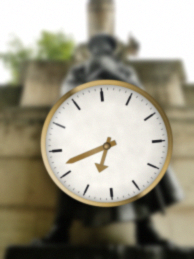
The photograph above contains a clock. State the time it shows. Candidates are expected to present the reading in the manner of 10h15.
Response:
6h42
